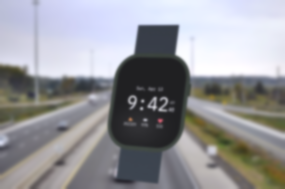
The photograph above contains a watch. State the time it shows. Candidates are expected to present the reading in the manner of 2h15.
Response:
9h42
